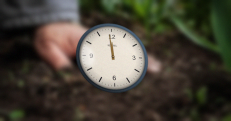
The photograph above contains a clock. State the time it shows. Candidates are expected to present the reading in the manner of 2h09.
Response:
11h59
